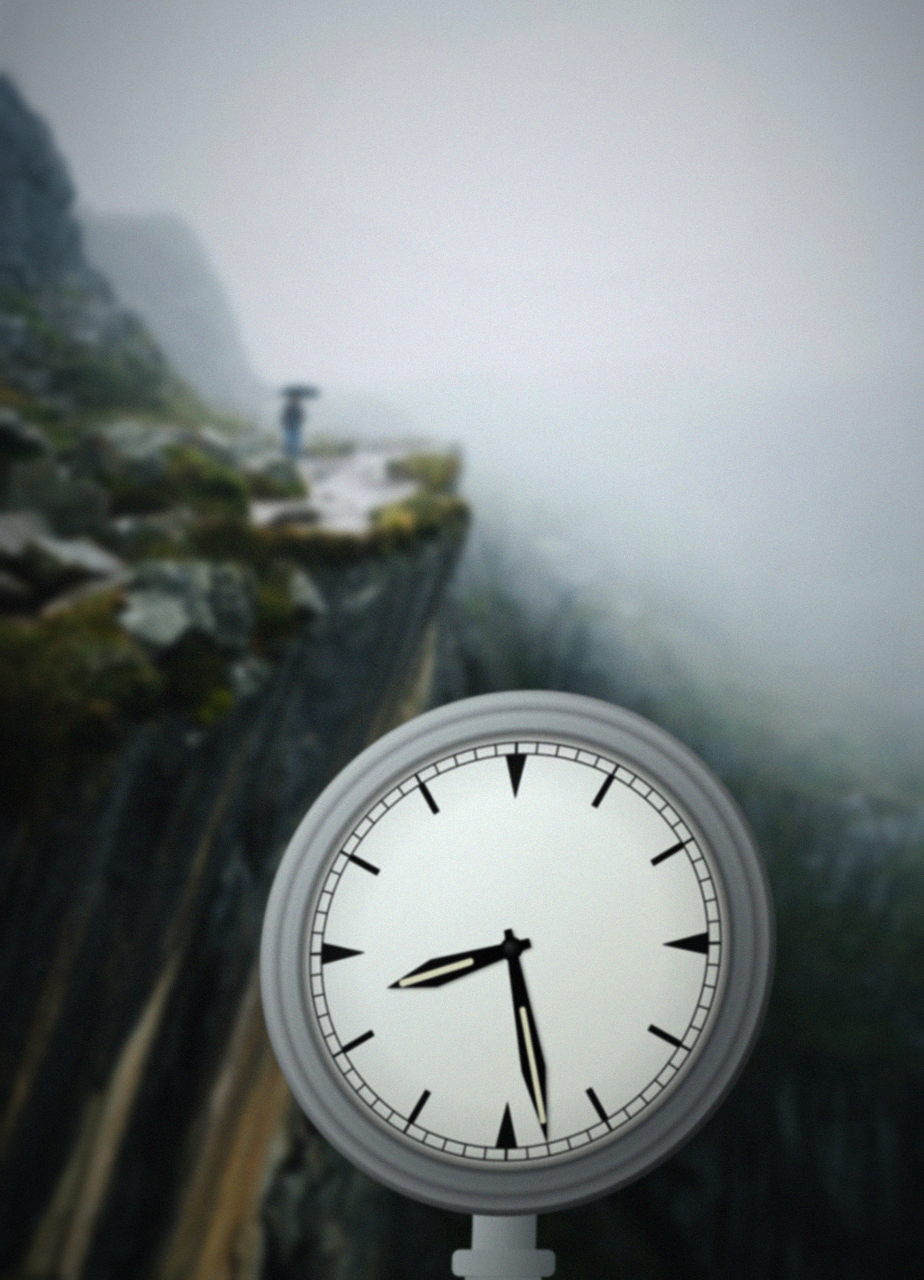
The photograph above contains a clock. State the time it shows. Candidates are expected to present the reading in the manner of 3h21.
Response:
8h28
